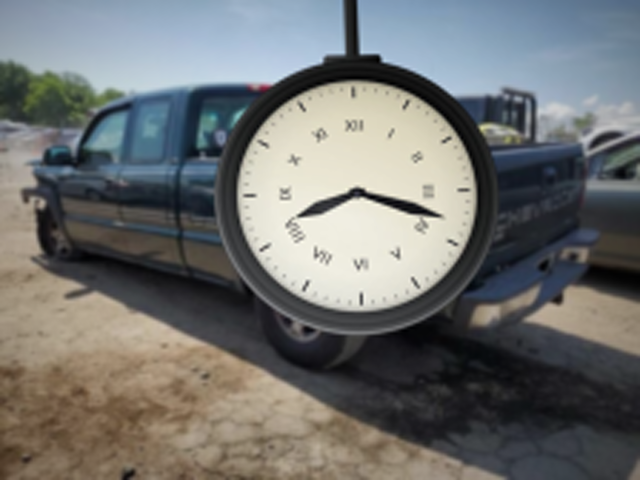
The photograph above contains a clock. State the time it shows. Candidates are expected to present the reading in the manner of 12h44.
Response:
8h18
